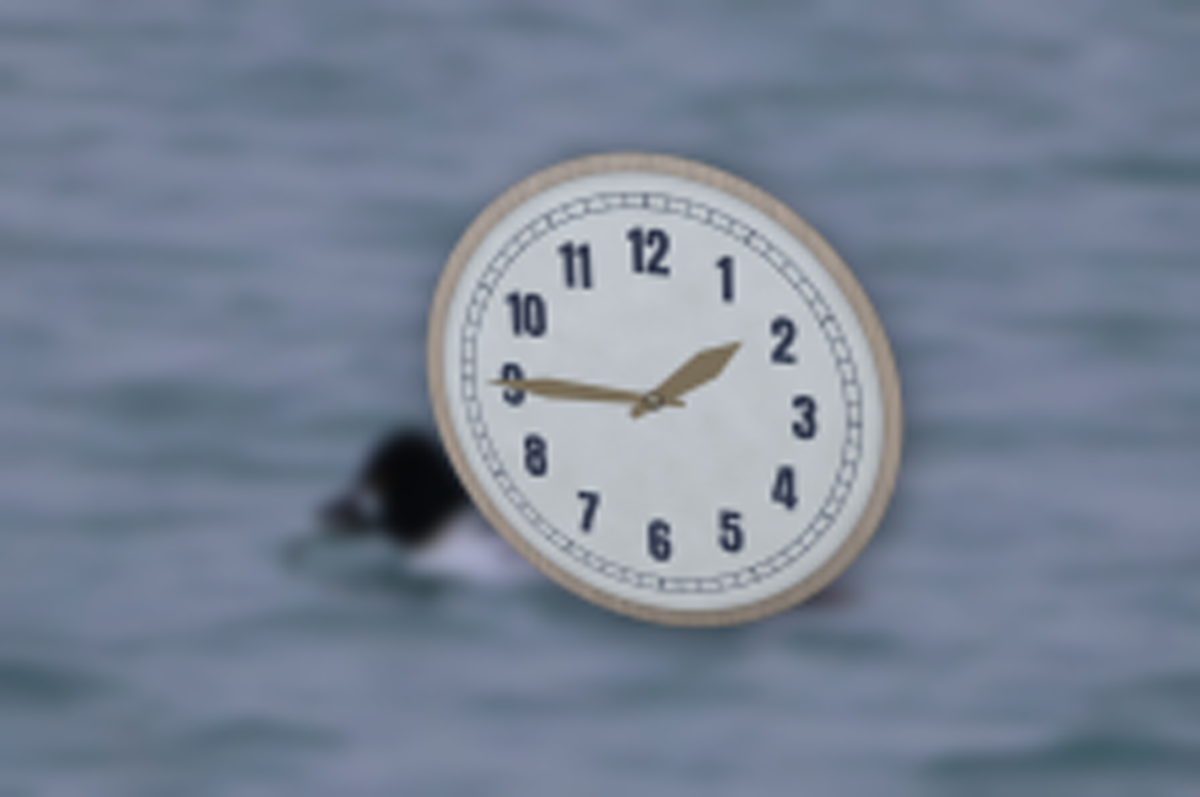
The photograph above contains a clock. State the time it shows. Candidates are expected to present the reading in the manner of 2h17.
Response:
1h45
